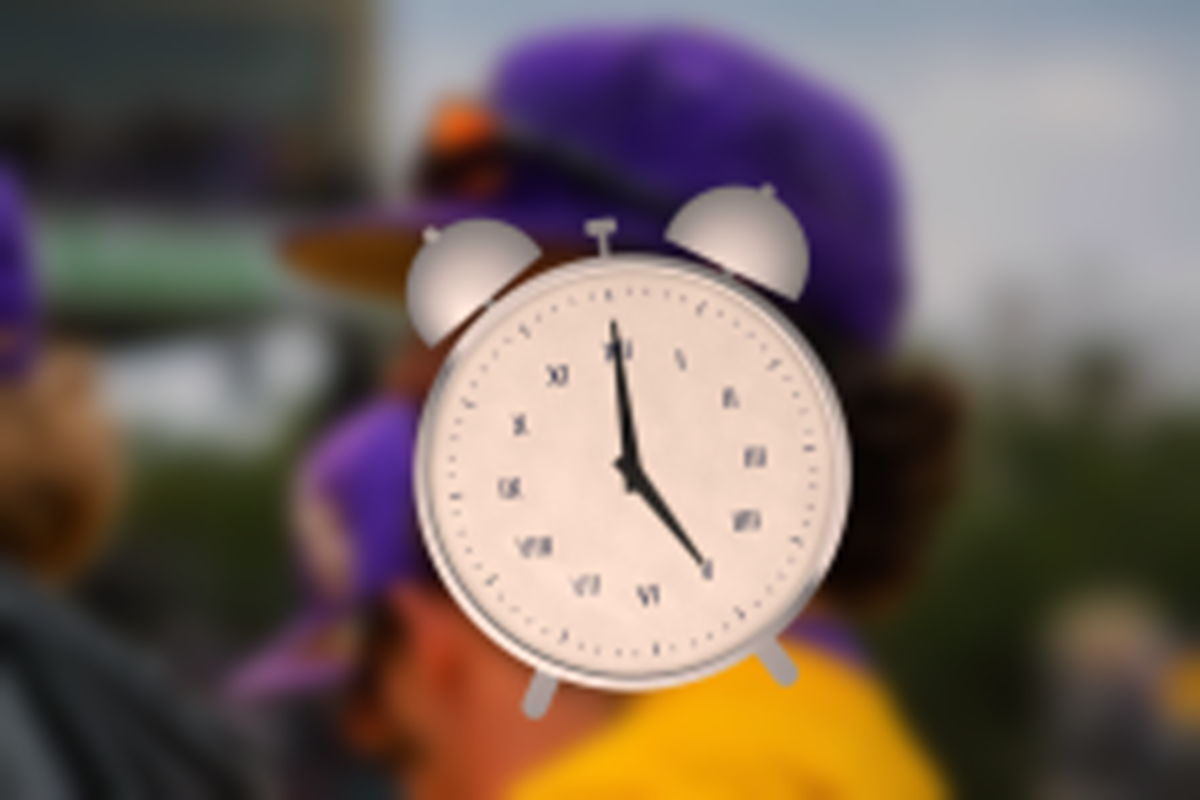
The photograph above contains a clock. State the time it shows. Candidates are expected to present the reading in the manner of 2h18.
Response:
5h00
